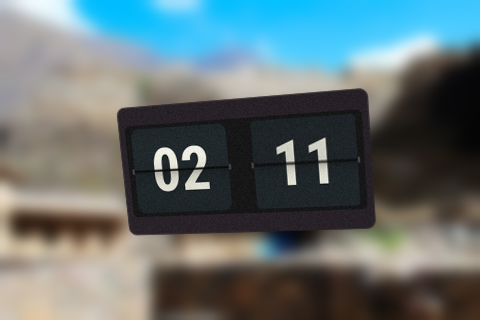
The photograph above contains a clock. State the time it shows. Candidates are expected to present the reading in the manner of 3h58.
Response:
2h11
